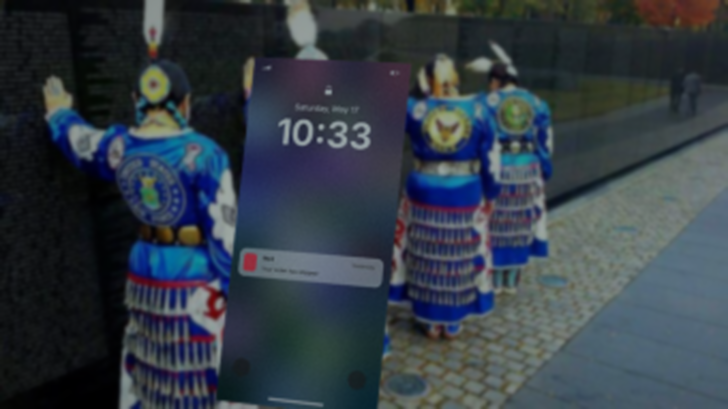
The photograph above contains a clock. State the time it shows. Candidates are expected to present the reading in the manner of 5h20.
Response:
10h33
